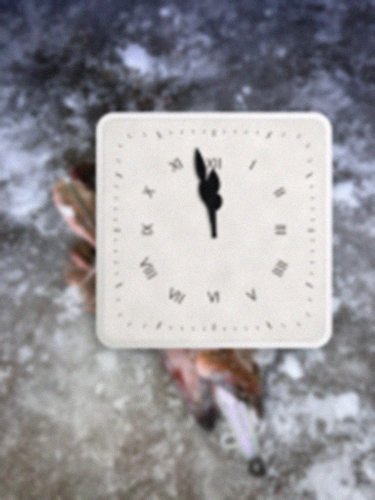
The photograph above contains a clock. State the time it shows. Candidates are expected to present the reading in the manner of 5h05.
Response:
11h58
